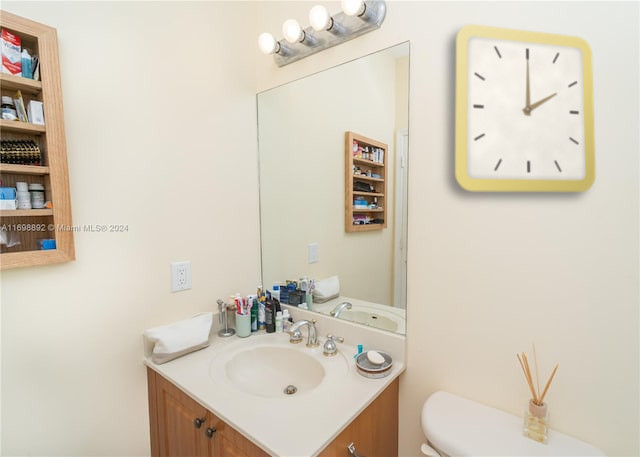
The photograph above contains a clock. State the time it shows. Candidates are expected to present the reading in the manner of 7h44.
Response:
2h00
